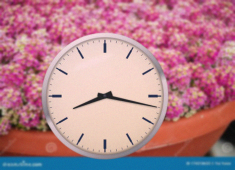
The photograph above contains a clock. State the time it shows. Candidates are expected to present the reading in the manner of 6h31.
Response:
8h17
